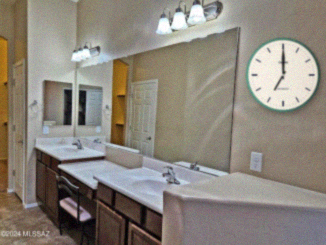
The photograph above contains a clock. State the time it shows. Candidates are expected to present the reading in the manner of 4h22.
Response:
7h00
